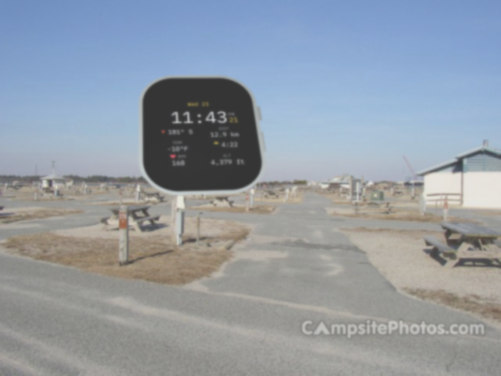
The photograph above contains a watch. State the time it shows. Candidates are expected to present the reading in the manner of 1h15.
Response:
11h43
